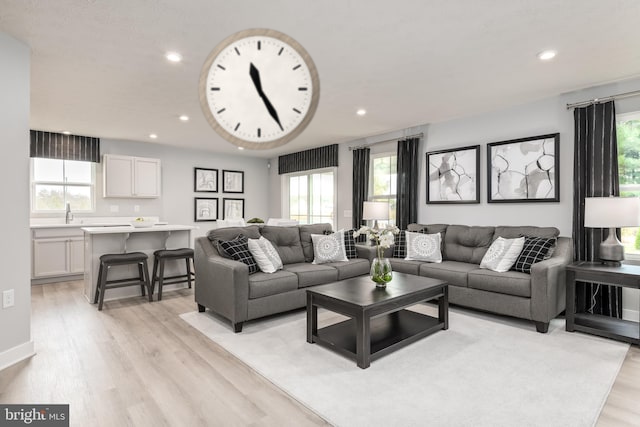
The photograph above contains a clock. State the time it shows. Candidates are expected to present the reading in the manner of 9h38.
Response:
11h25
